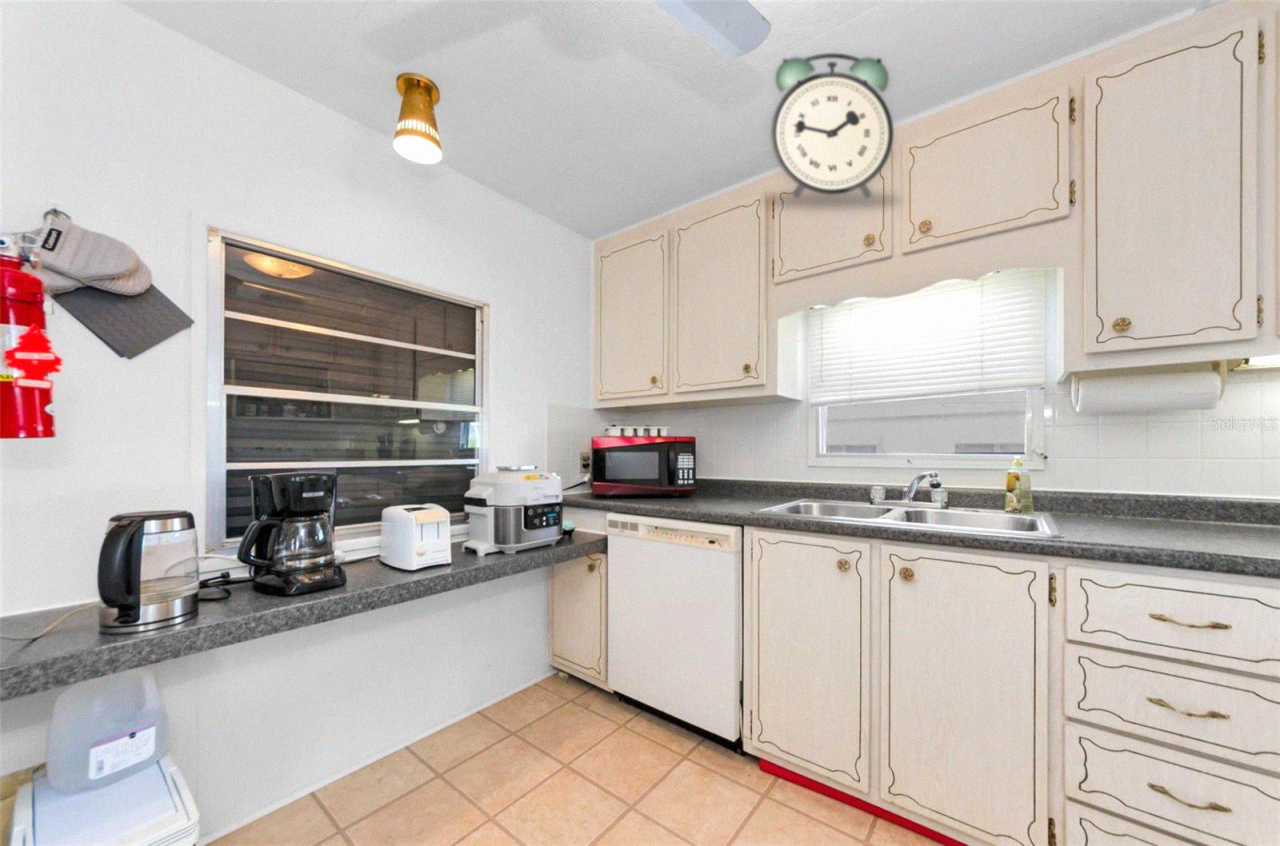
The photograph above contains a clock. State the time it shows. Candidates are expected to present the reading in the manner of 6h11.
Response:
1h47
